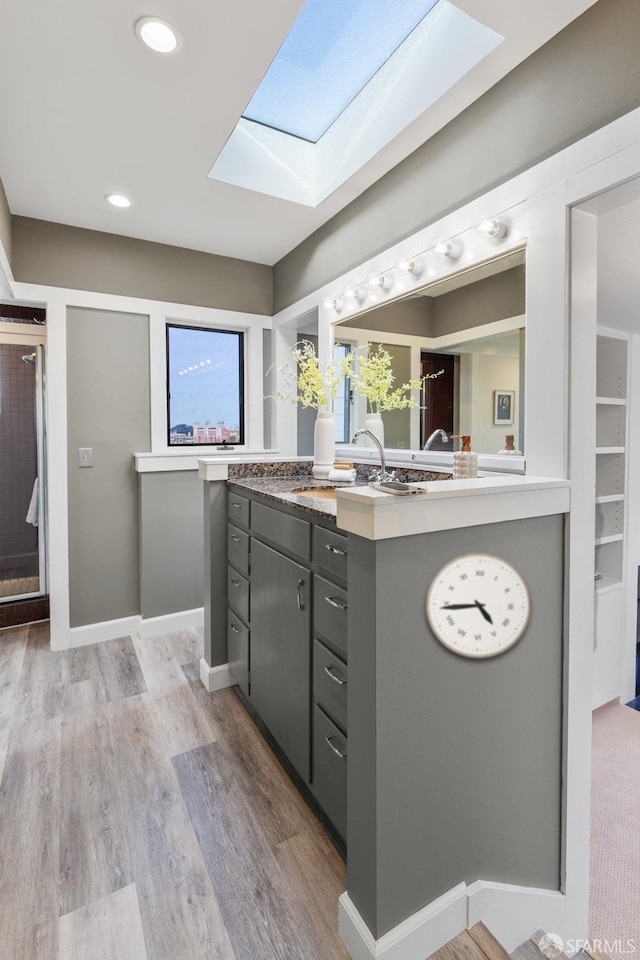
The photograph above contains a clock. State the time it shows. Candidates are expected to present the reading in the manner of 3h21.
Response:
4h44
